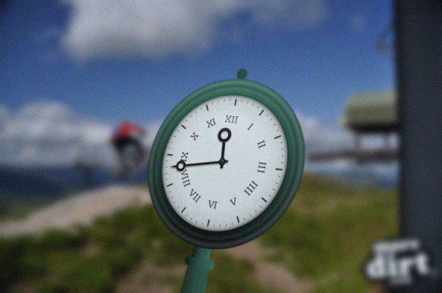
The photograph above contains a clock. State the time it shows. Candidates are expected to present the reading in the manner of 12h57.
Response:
11h43
